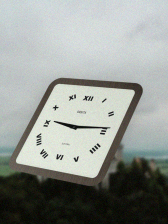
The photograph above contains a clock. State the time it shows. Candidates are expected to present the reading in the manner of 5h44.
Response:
9h14
